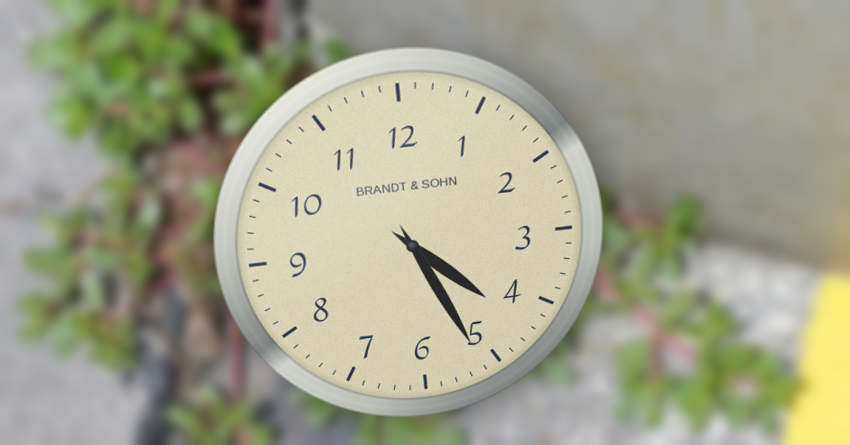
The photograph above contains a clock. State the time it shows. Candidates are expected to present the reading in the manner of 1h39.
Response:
4h26
